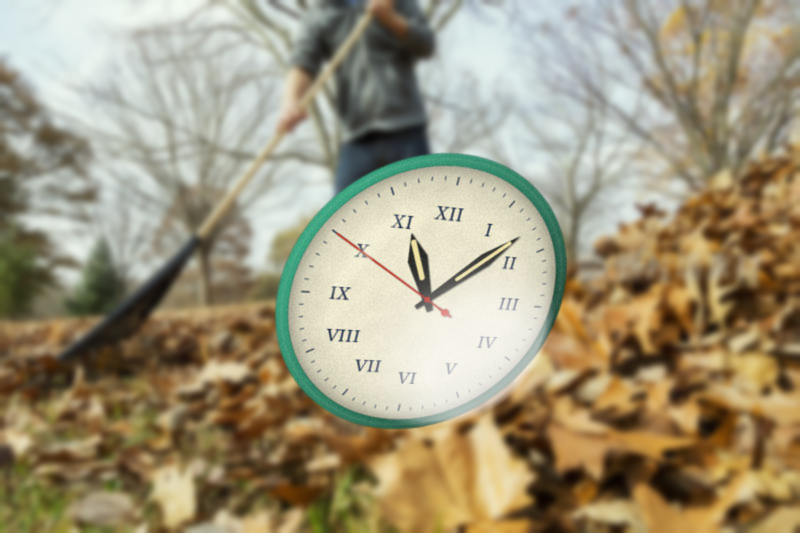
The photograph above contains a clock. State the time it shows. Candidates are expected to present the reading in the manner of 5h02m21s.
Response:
11h07m50s
